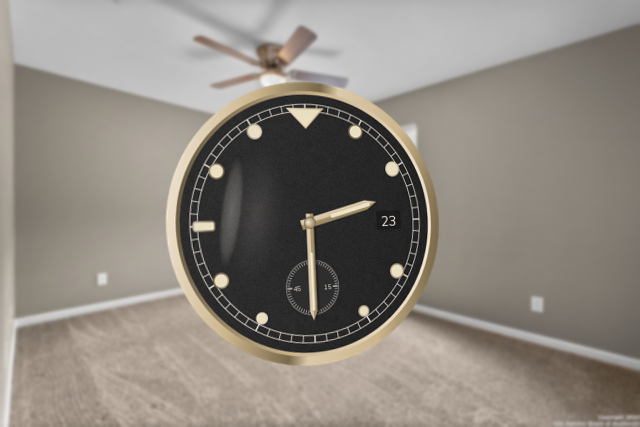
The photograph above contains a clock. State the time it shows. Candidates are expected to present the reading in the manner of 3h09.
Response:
2h30
